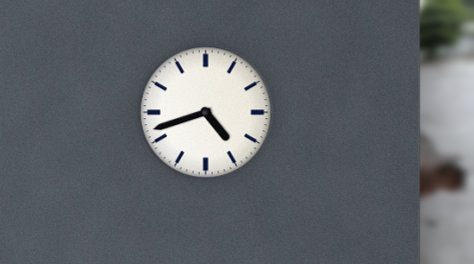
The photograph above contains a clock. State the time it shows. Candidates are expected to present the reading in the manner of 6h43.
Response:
4h42
